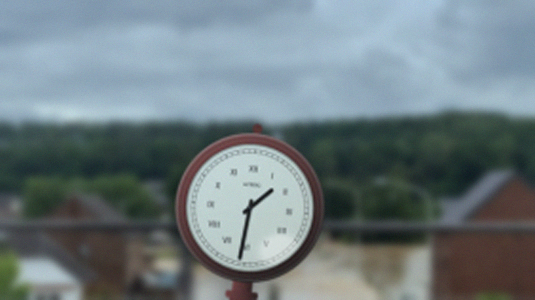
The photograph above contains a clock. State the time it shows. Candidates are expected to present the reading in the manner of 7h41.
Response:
1h31
